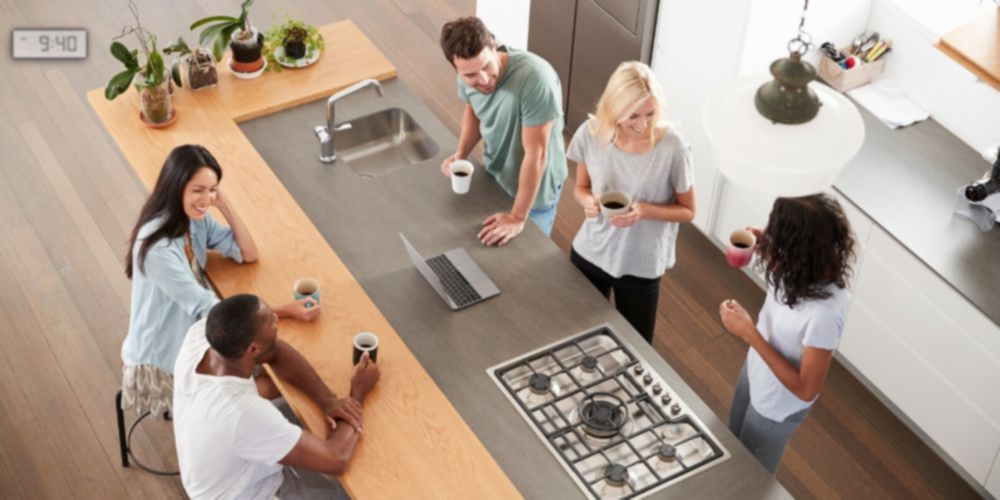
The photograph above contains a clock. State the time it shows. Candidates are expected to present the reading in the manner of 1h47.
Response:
9h40
